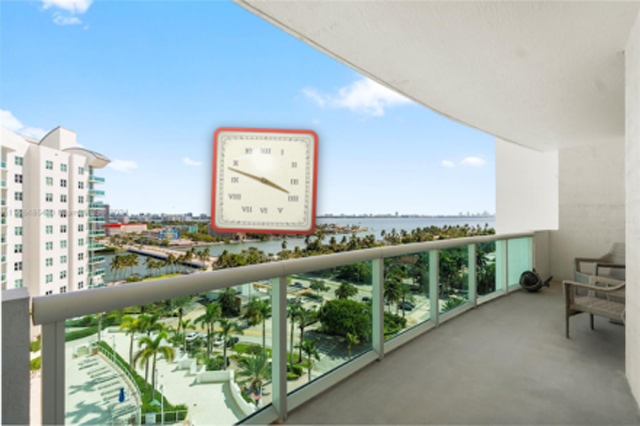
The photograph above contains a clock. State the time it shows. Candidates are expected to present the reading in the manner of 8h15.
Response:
3h48
